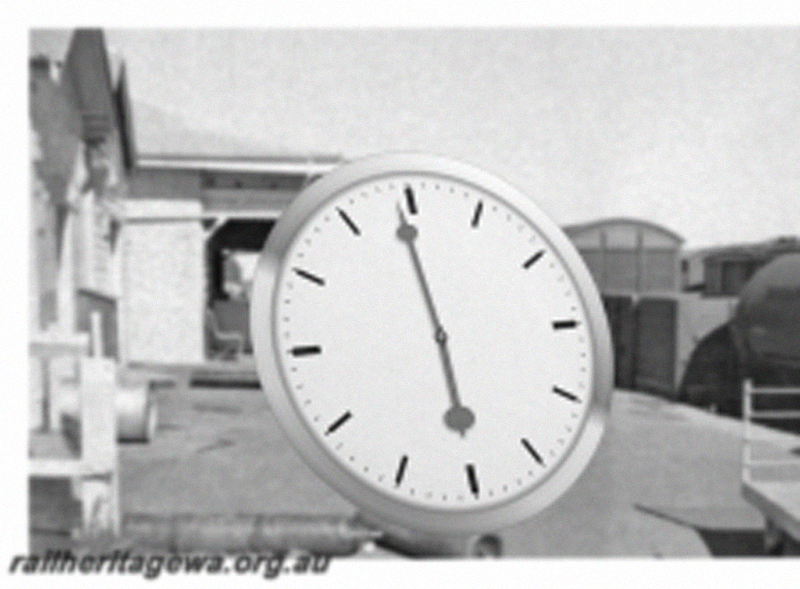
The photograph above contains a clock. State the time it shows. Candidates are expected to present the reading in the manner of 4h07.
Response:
5h59
